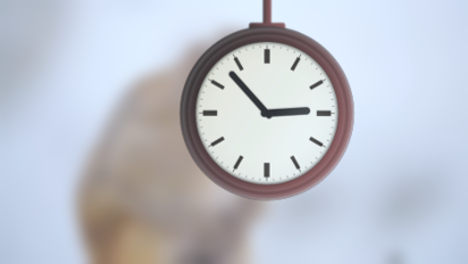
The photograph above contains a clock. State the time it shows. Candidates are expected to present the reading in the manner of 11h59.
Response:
2h53
